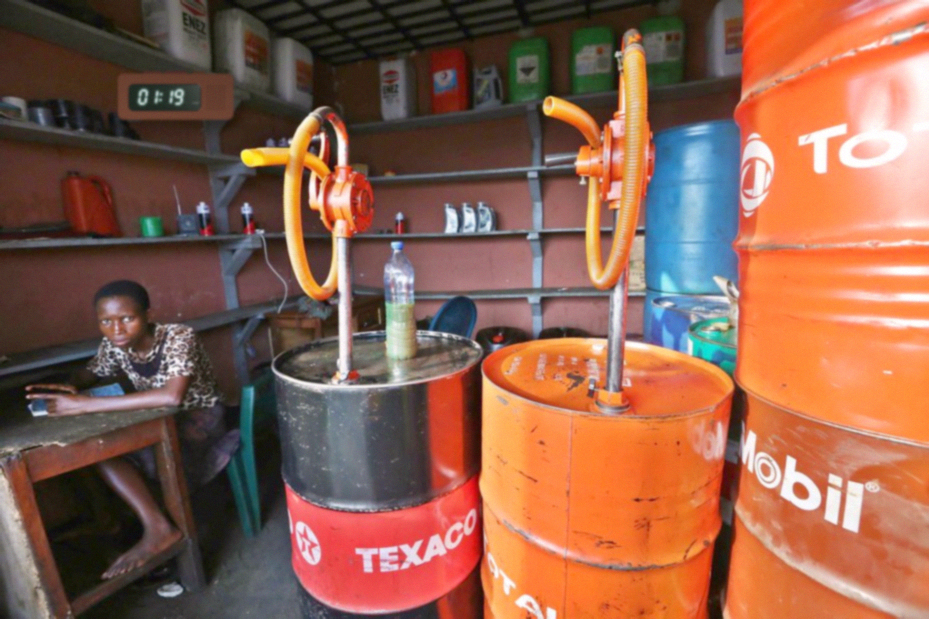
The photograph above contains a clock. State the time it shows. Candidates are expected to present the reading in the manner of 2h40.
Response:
1h19
